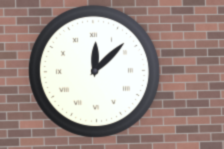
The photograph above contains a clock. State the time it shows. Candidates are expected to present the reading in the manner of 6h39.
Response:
12h08
